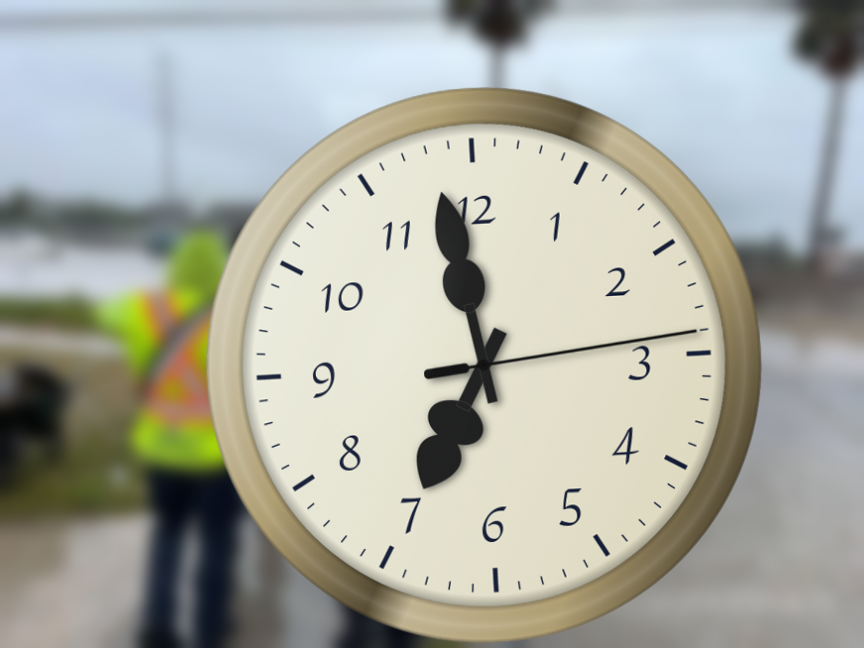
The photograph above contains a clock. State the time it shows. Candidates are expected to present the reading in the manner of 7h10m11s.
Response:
6h58m14s
